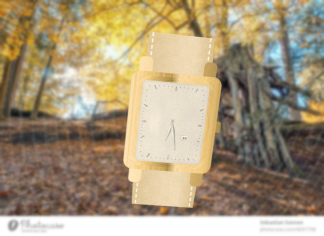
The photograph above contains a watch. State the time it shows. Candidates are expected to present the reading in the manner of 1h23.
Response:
6h28
